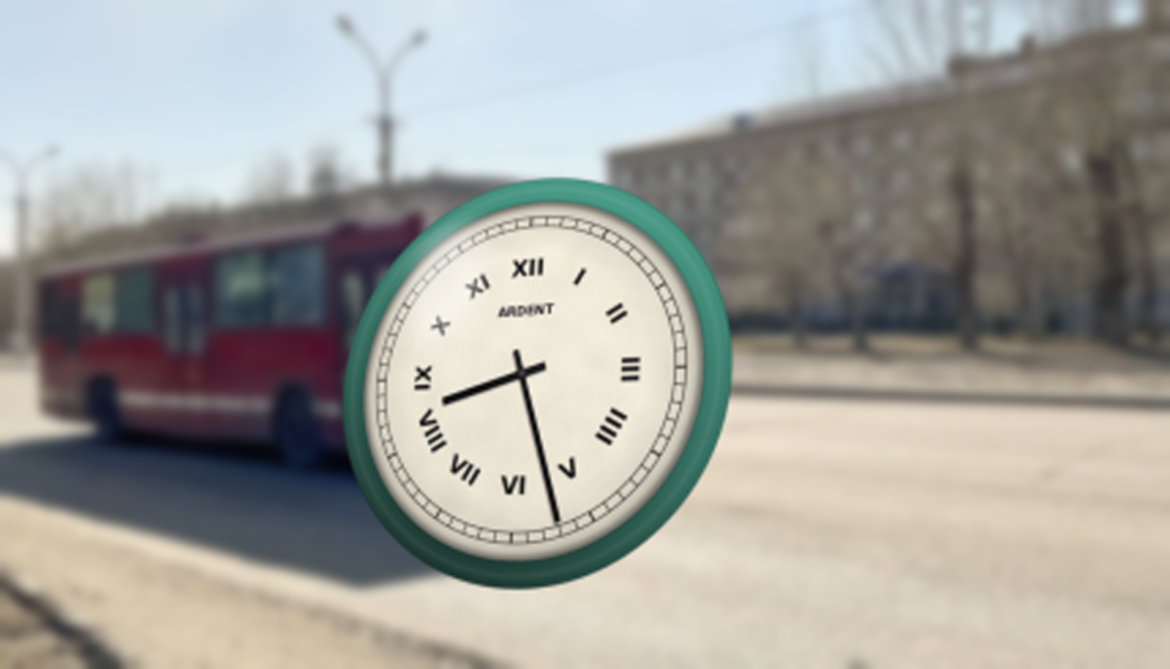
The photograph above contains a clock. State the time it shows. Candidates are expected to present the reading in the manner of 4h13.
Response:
8h27
